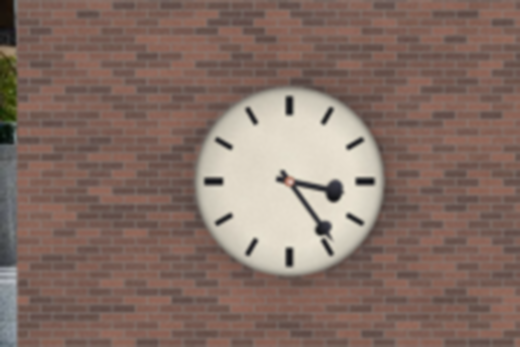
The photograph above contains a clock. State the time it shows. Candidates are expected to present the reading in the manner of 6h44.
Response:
3h24
